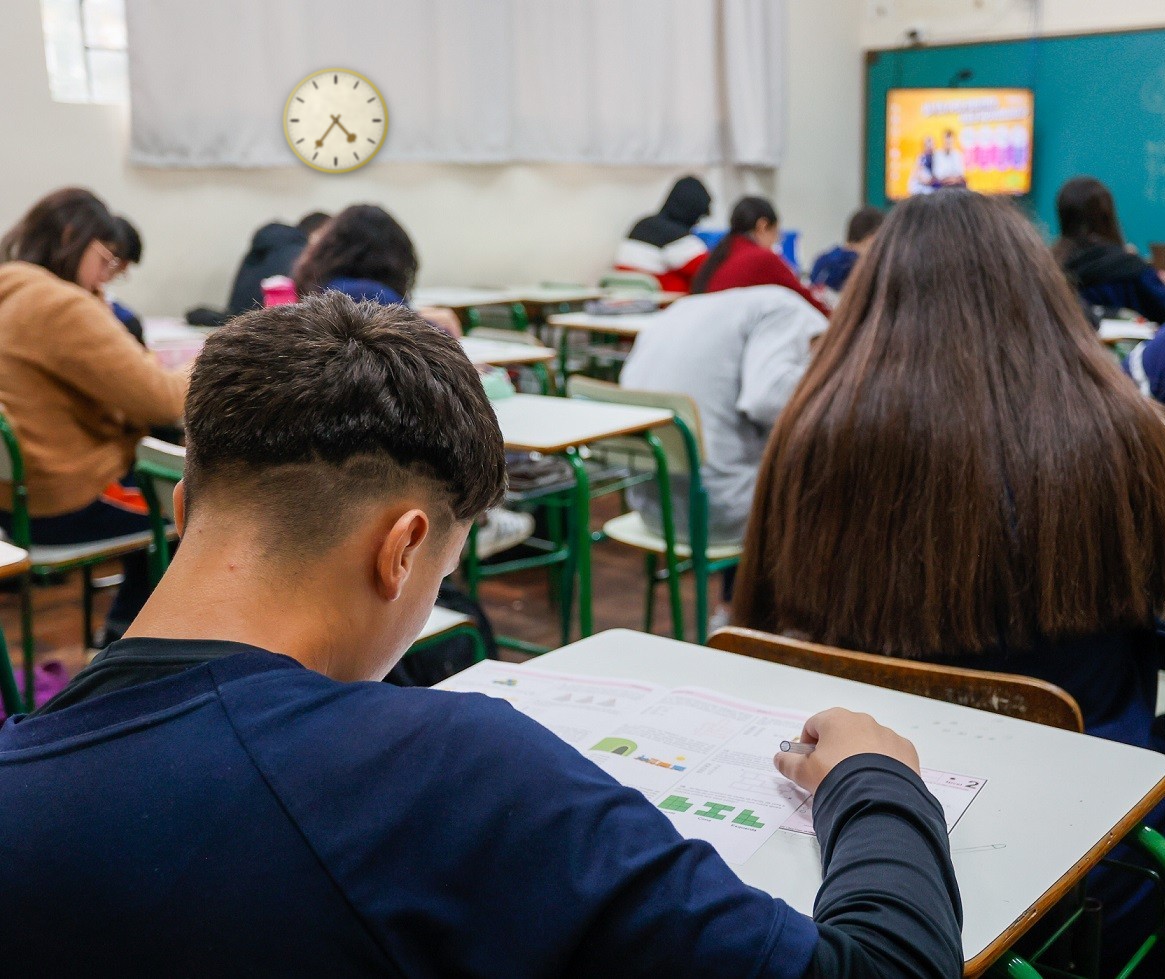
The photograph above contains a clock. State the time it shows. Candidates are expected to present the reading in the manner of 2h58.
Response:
4h36
